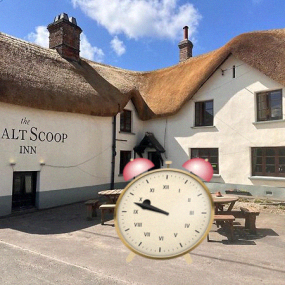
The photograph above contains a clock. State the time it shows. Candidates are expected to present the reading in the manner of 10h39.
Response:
9h48
